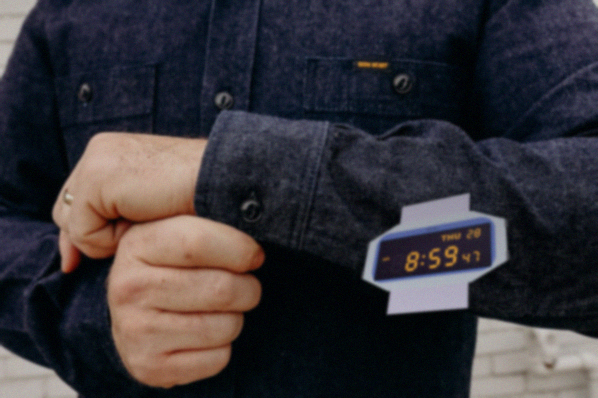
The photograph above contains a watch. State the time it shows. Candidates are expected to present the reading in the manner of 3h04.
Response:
8h59
